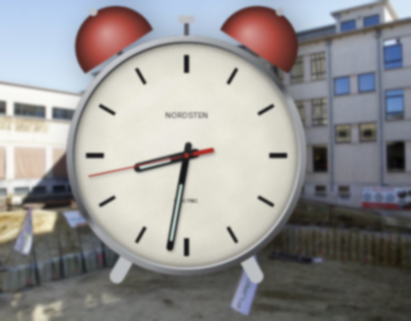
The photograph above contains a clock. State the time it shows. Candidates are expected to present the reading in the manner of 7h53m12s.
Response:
8h31m43s
